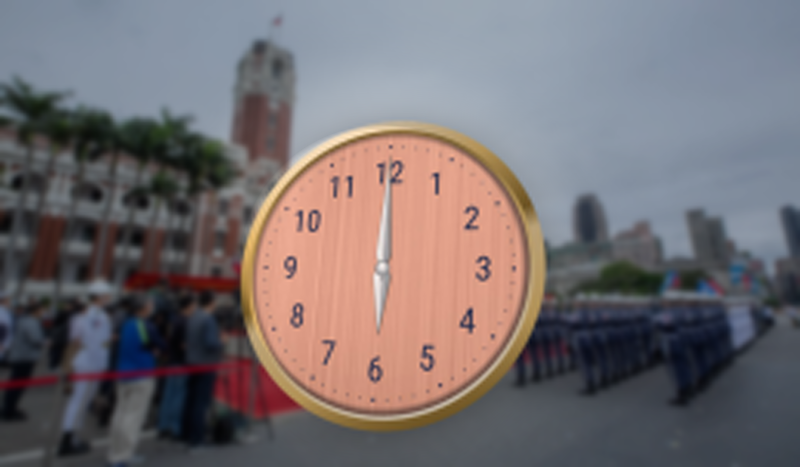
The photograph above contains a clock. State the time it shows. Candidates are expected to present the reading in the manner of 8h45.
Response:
6h00
